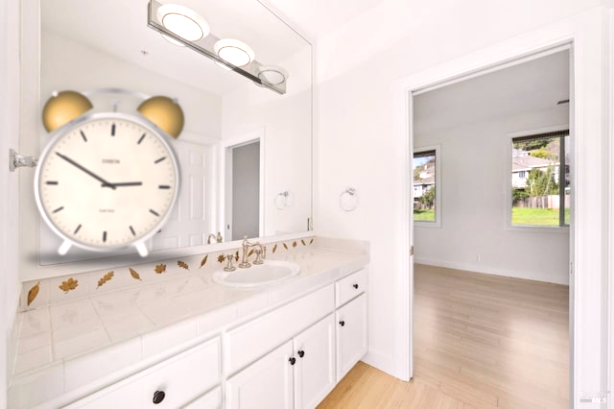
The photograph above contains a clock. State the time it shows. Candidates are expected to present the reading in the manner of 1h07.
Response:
2h50
